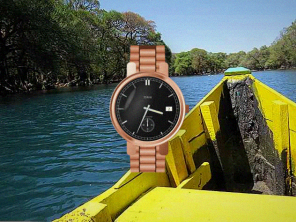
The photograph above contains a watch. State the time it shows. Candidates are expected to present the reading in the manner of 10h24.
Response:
3h34
